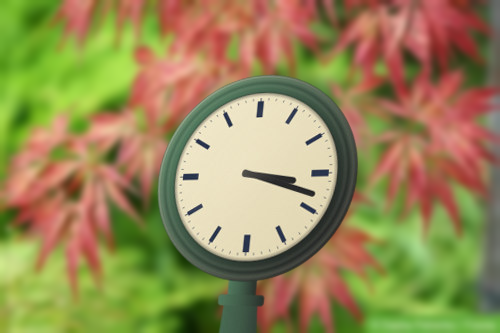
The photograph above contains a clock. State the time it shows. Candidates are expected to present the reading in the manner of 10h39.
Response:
3h18
